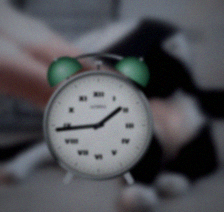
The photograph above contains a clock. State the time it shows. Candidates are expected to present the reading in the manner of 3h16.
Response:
1h44
